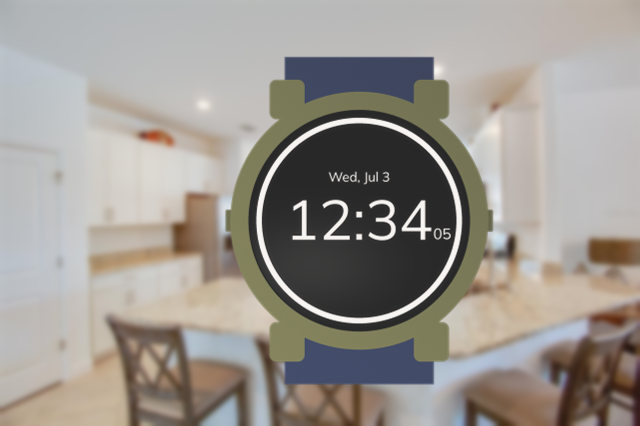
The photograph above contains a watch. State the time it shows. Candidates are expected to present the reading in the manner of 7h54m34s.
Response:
12h34m05s
